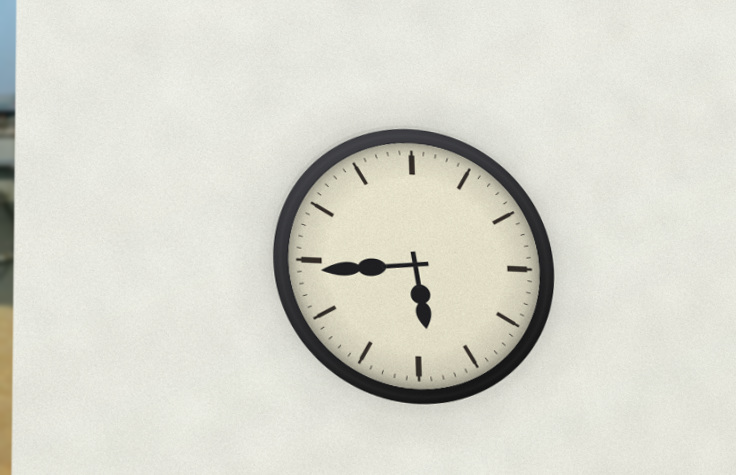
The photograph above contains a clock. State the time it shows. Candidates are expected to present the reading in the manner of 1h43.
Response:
5h44
